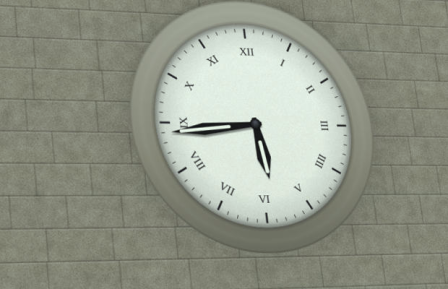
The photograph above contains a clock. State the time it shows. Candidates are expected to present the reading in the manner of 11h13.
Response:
5h44
